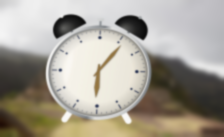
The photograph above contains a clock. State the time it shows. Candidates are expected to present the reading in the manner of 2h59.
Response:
6h06
